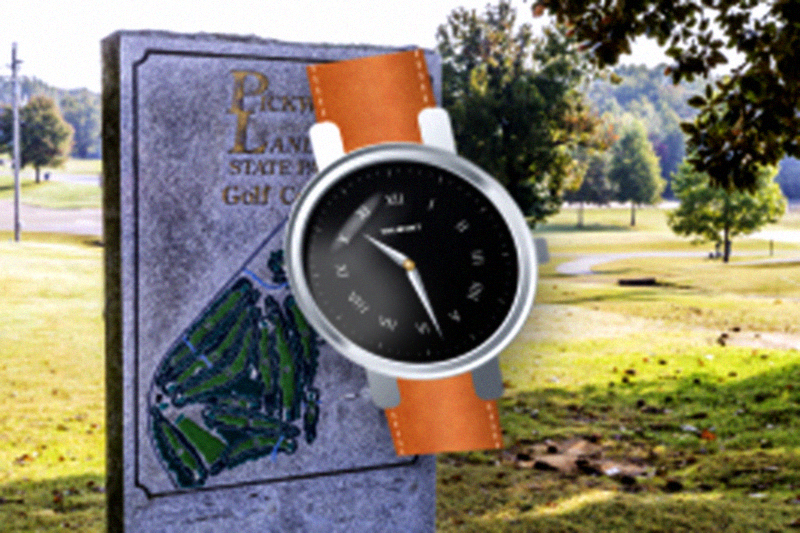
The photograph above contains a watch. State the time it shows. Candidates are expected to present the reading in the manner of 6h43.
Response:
10h28
